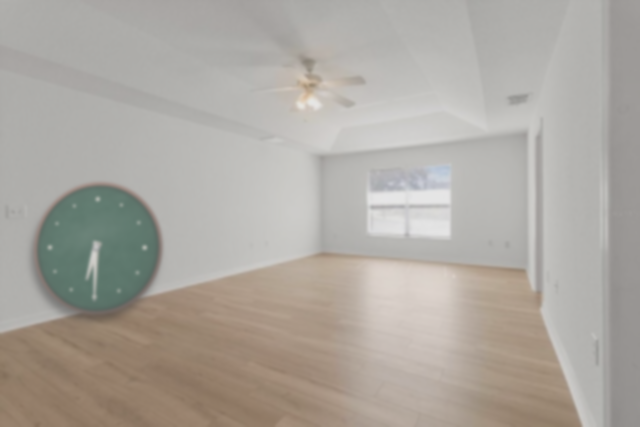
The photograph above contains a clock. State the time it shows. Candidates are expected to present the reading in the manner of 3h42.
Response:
6h30
